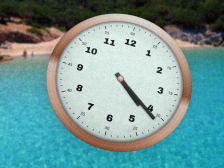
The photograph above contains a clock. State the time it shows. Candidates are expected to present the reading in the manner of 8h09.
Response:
4h21
